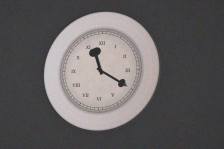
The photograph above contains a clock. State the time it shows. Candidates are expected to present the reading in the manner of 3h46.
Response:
11h20
